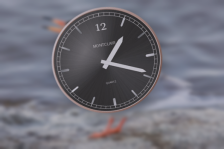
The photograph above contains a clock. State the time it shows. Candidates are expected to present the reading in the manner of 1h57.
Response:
1h19
